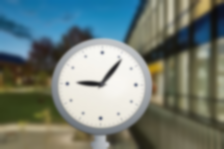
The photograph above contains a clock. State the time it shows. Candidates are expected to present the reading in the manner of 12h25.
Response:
9h06
